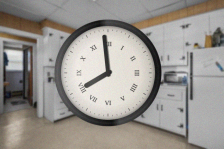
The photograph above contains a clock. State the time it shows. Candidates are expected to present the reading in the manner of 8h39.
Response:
7h59
